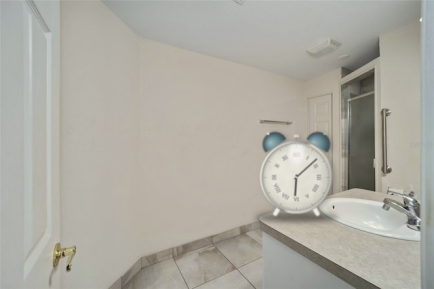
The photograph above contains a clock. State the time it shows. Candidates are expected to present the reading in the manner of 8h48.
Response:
6h08
